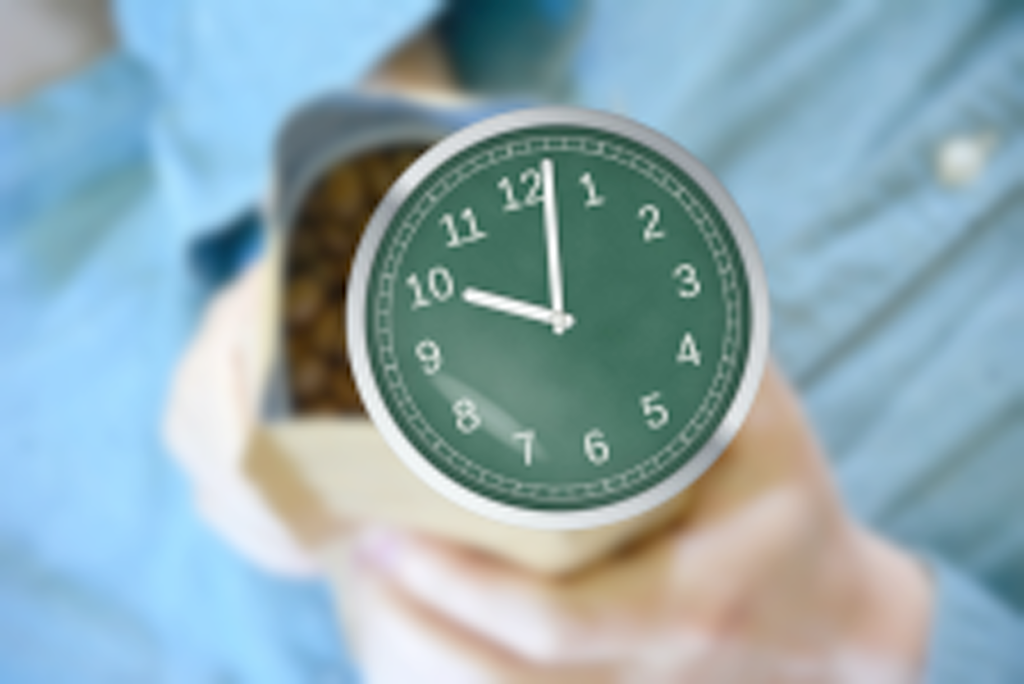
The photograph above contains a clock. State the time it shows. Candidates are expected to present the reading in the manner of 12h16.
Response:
10h02
